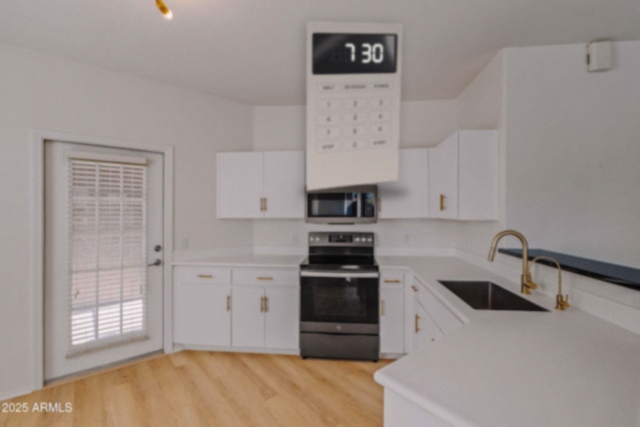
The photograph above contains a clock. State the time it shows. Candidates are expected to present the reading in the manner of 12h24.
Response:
7h30
